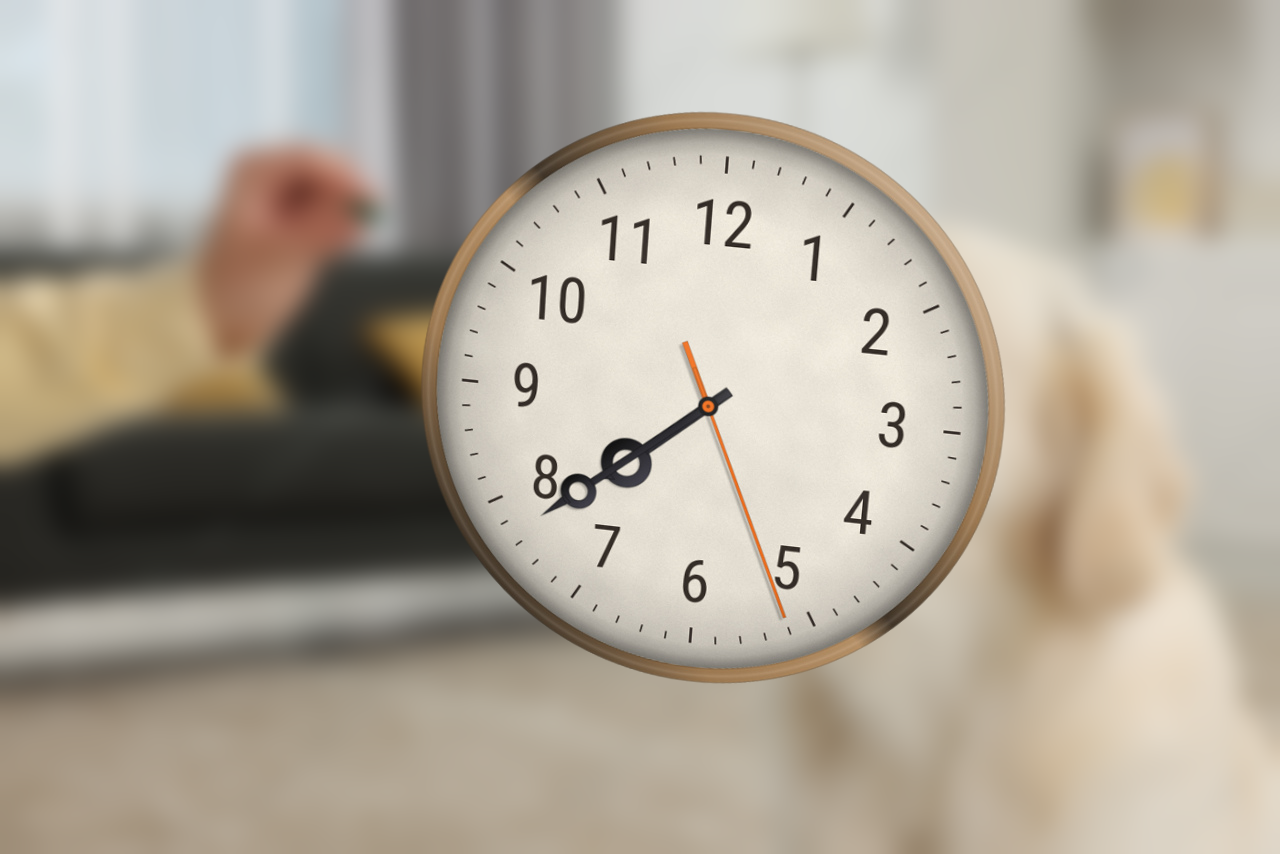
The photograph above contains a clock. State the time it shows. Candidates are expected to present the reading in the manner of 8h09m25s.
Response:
7h38m26s
